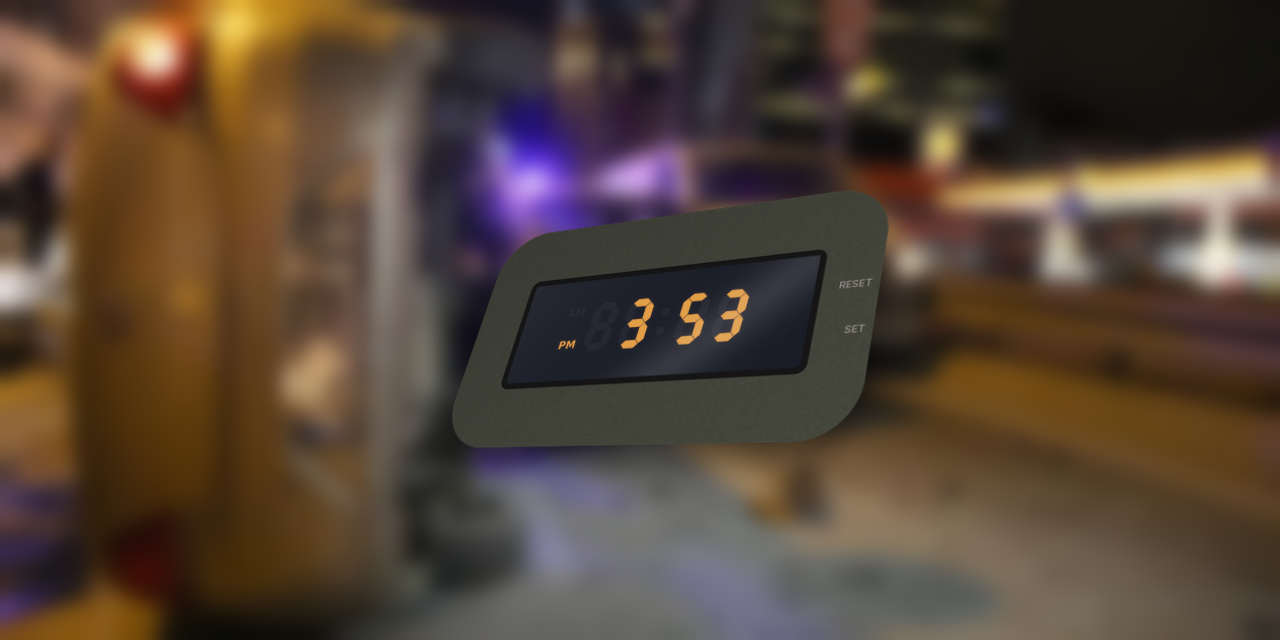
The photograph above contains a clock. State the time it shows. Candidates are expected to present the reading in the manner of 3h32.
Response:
3h53
